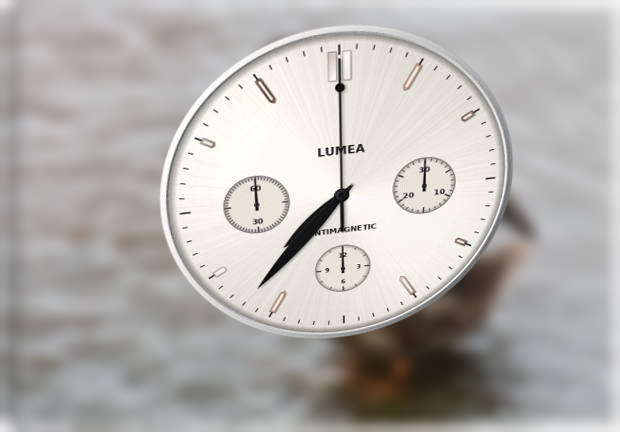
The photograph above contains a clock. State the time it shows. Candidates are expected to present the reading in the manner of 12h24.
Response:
7h37
